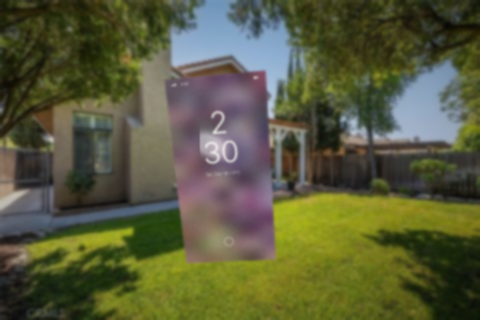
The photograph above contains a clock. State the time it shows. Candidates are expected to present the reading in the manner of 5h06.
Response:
2h30
